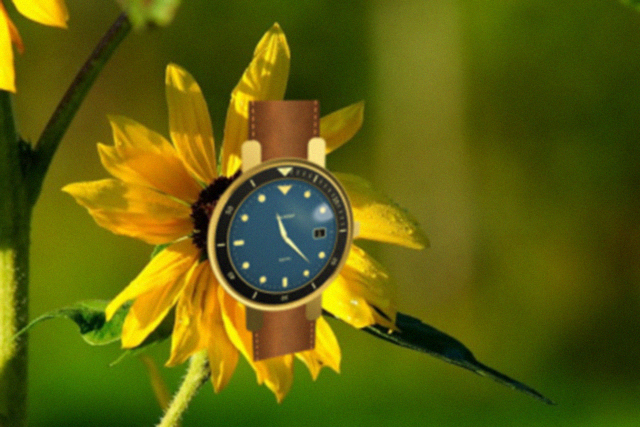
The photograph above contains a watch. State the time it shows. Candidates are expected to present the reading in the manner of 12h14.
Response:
11h23
